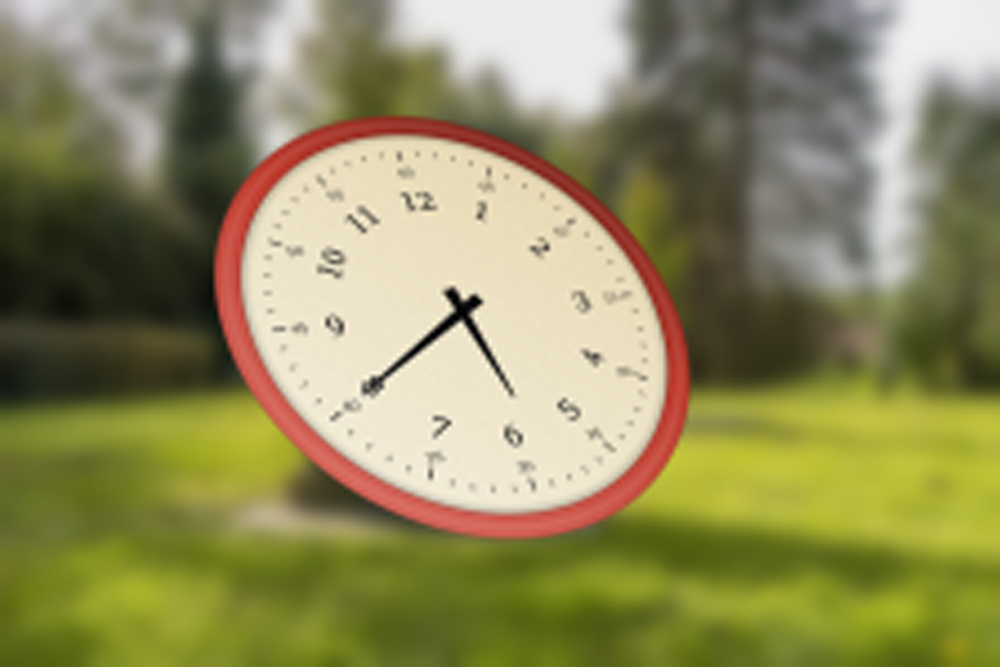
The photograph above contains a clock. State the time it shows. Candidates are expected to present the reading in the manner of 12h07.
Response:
5h40
